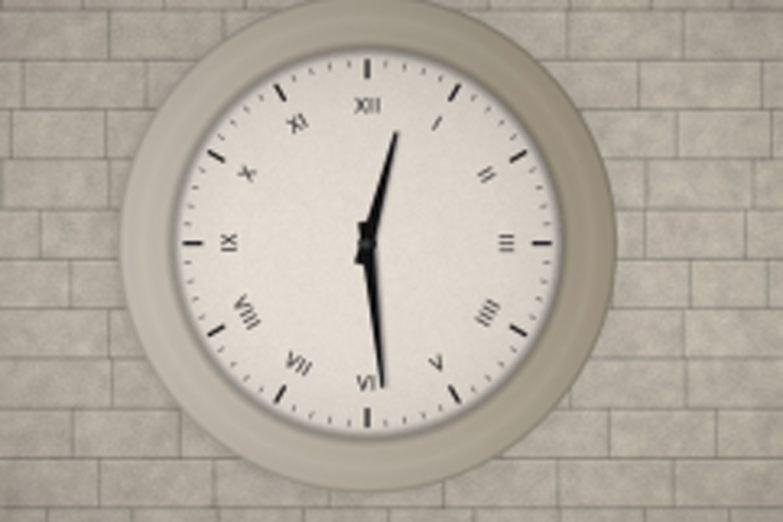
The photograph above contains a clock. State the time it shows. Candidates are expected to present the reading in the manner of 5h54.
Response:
12h29
